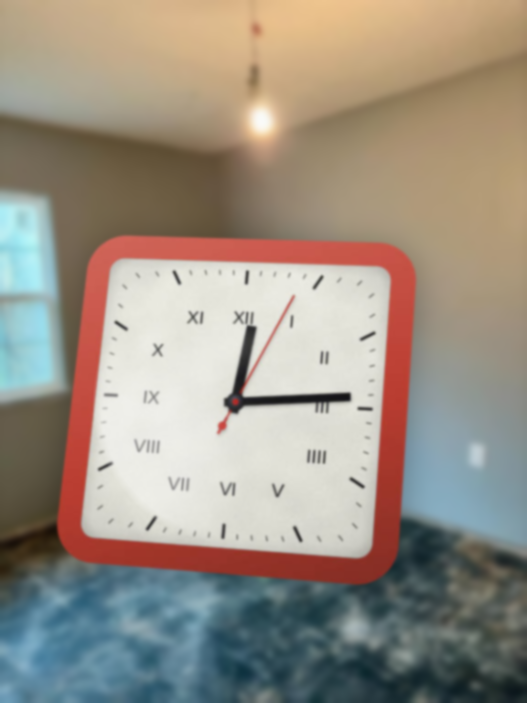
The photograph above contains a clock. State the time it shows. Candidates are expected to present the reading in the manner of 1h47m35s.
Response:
12h14m04s
